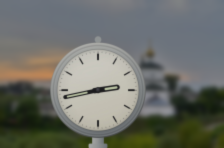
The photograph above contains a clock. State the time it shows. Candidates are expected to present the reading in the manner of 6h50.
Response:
2h43
